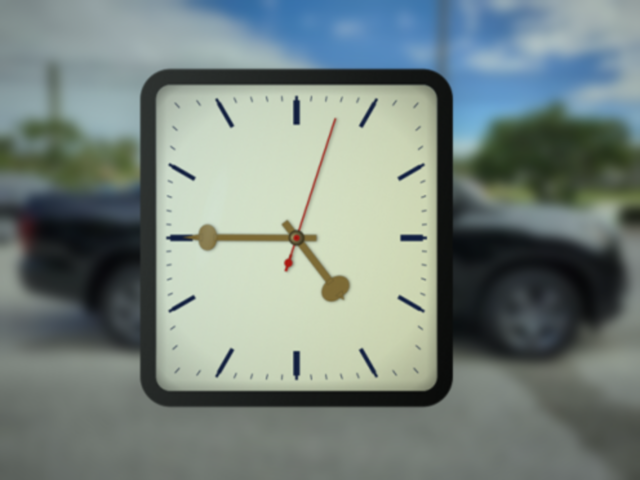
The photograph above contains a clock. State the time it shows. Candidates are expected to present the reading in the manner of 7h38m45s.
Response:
4h45m03s
